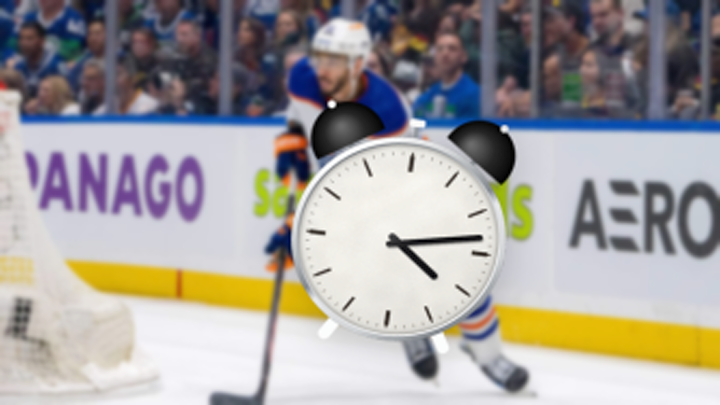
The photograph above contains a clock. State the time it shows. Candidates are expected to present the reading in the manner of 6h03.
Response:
4h13
